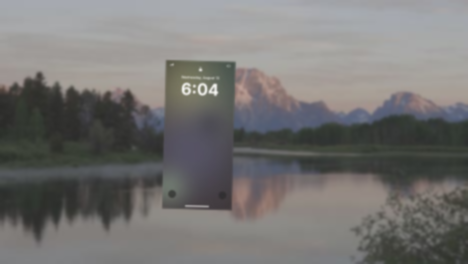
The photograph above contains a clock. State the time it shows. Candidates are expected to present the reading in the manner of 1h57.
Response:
6h04
